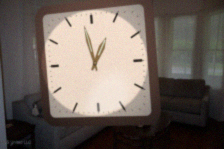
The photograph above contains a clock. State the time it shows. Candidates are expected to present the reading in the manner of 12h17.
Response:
12h58
